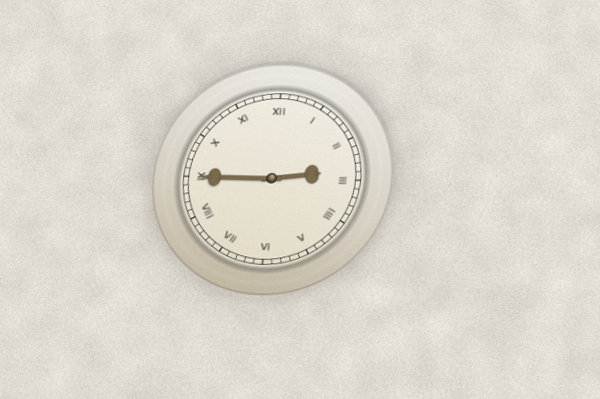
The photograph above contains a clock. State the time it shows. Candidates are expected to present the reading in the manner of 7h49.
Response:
2h45
